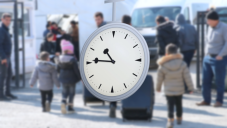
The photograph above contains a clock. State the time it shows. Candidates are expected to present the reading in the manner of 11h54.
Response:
10h46
